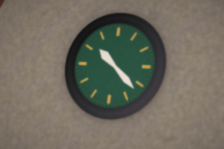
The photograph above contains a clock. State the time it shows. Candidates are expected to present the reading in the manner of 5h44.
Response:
10h22
